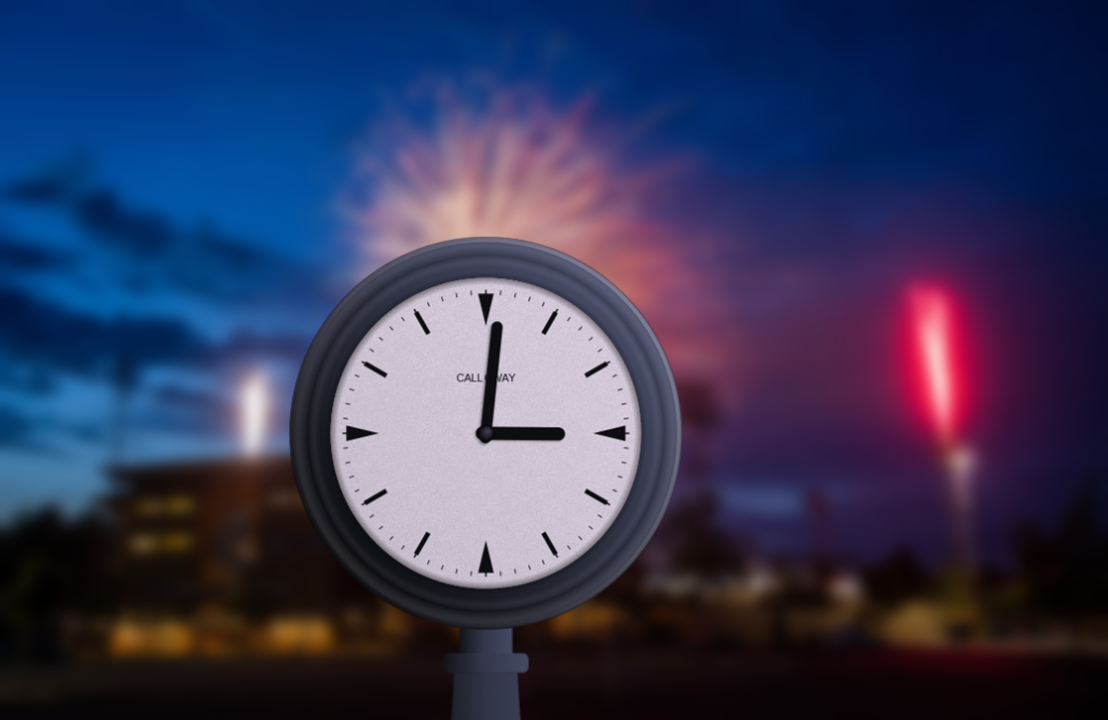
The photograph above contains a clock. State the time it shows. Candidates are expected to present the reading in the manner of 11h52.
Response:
3h01
